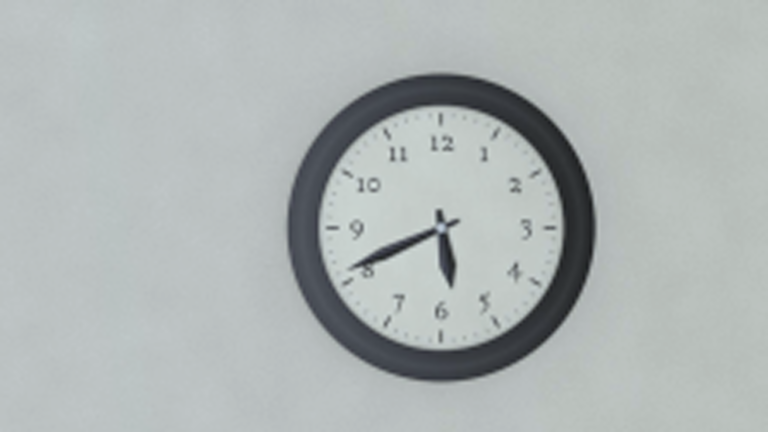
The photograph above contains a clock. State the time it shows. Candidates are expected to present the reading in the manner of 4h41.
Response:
5h41
